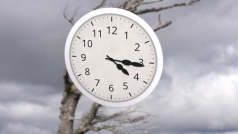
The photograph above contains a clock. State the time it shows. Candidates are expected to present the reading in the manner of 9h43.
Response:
4h16
